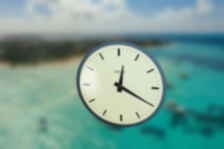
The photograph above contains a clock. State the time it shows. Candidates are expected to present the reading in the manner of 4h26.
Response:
12h20
